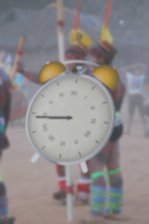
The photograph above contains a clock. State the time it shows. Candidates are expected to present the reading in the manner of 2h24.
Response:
8h44
